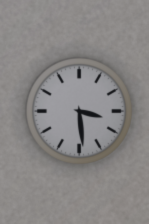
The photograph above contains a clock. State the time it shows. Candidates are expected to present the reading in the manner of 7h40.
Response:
3h29
